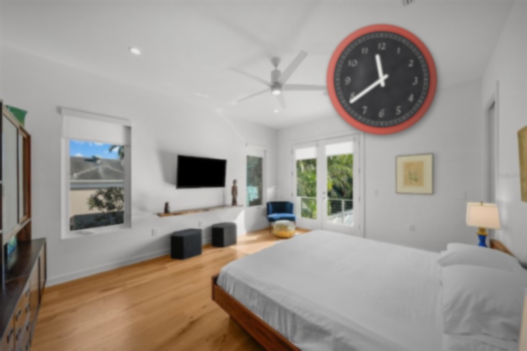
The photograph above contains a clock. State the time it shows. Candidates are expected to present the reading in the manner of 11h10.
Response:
11h39
